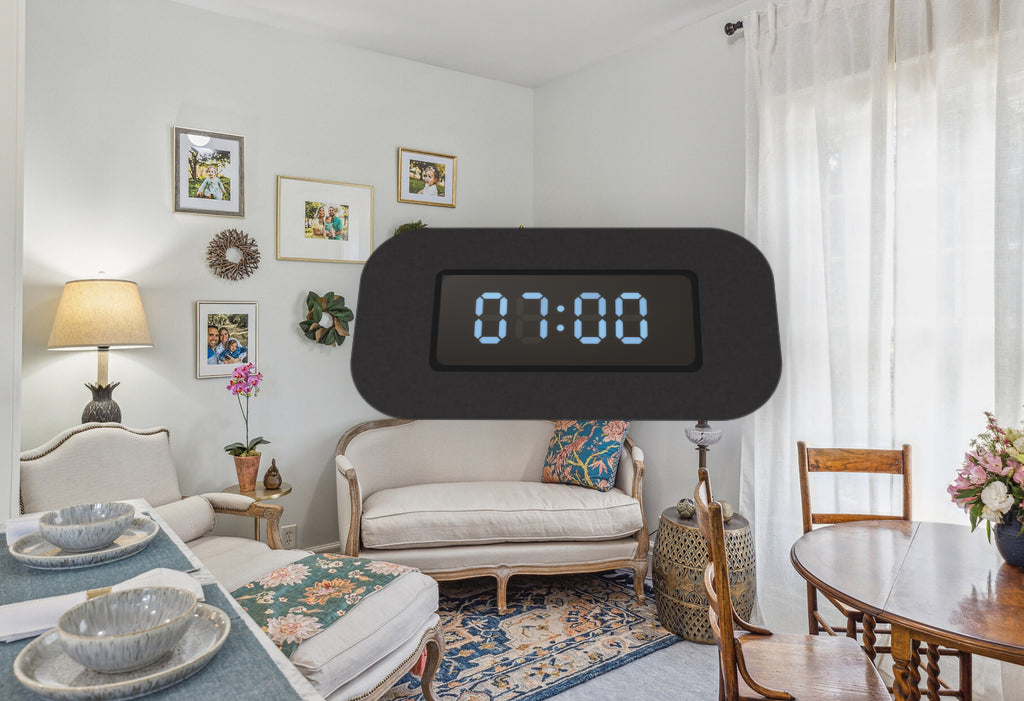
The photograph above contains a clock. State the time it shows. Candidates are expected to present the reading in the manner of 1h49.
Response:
7h00
